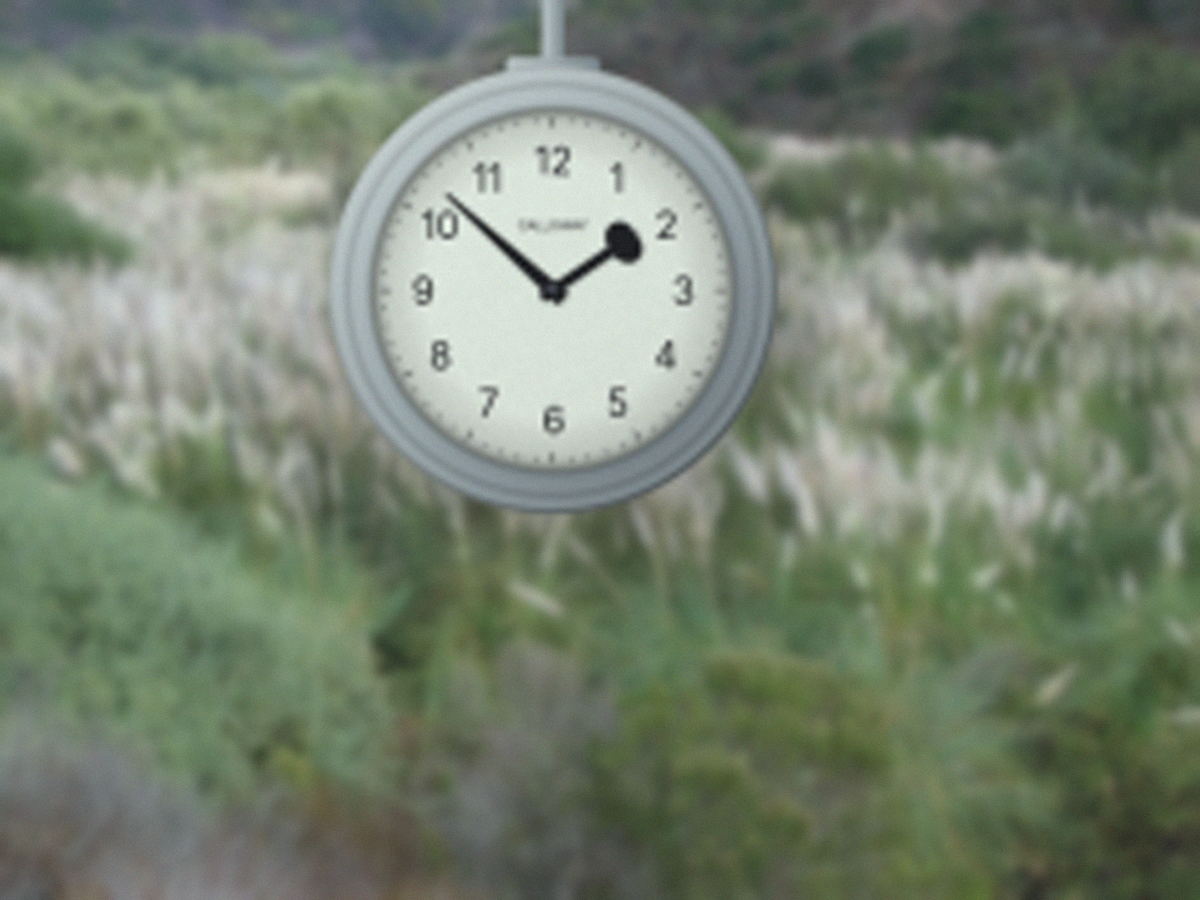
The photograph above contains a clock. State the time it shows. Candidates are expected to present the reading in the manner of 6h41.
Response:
1h52
